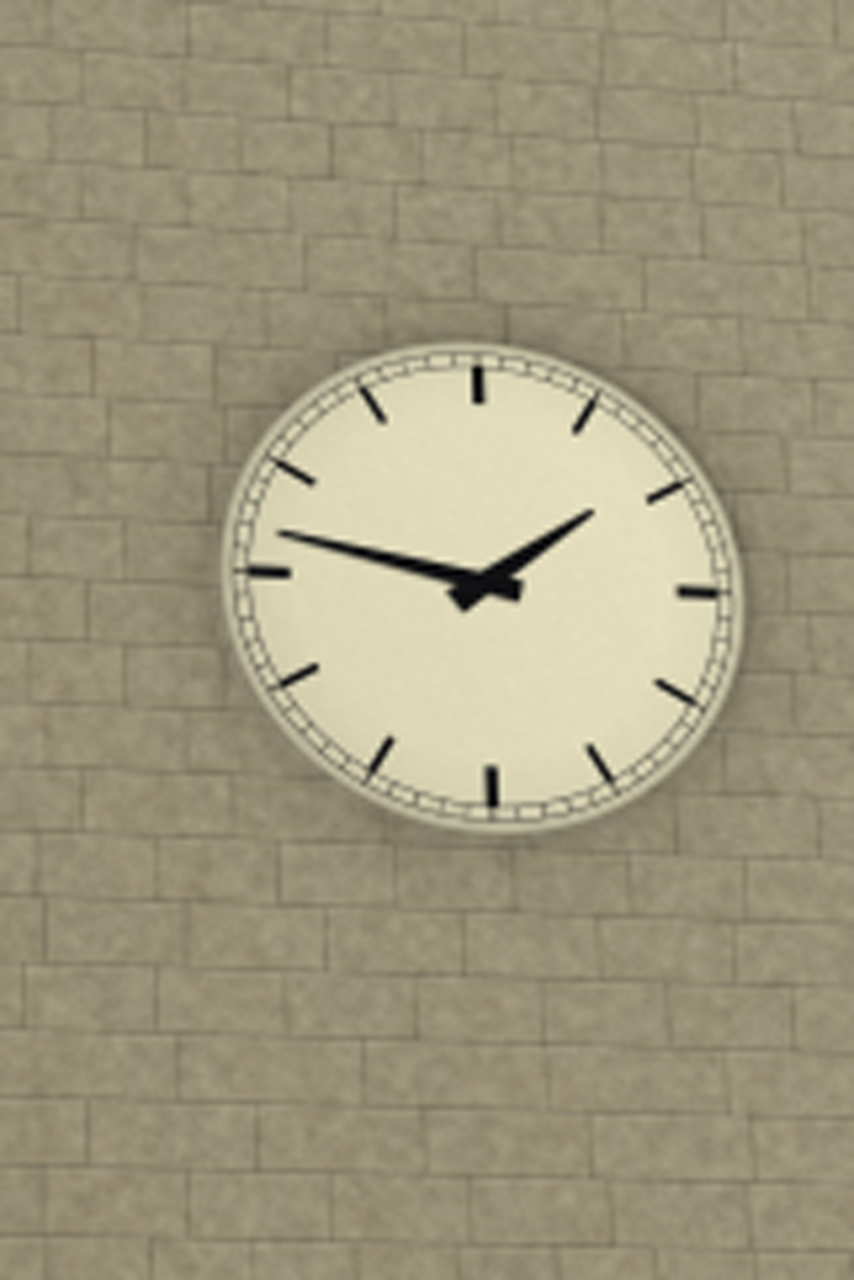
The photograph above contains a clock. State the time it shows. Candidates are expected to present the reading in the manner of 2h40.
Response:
1h47
